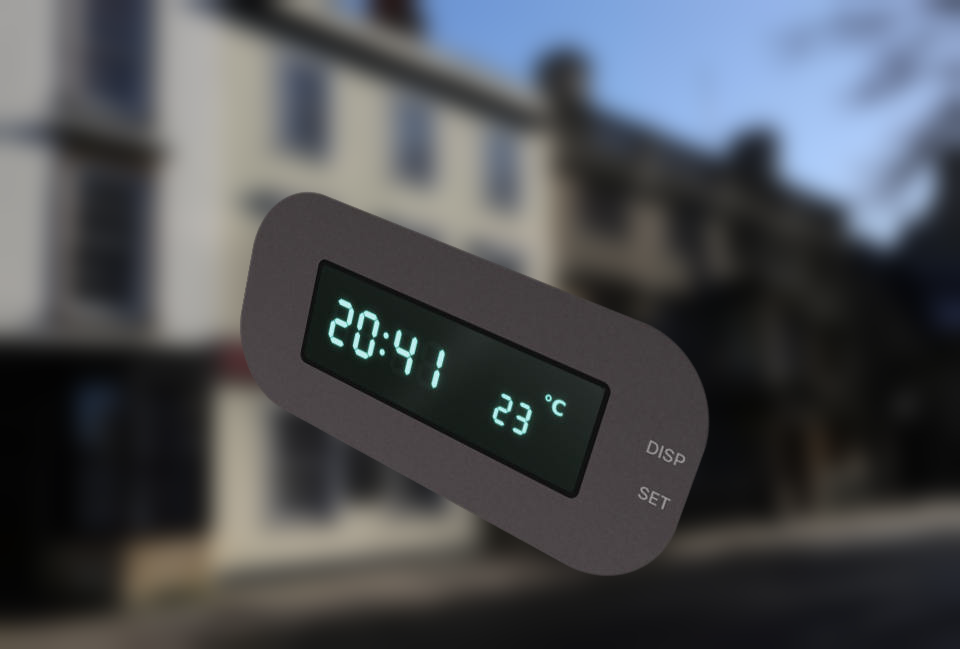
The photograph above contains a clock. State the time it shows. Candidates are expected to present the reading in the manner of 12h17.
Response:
20h41
